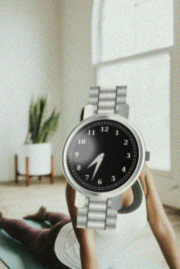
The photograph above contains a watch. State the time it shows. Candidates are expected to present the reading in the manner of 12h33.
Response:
7h33
